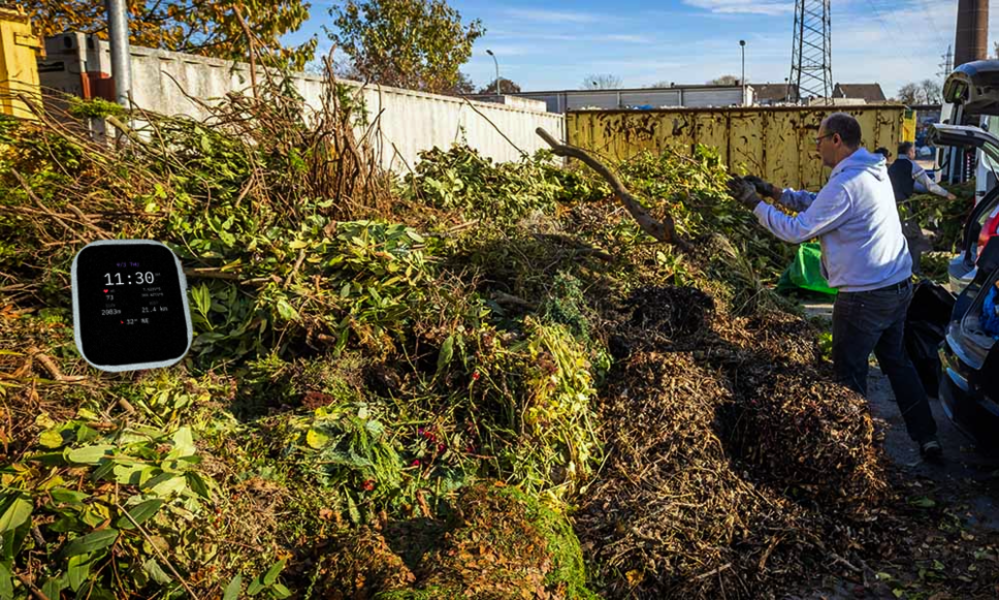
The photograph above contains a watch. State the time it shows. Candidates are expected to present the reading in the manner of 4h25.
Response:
11h30
